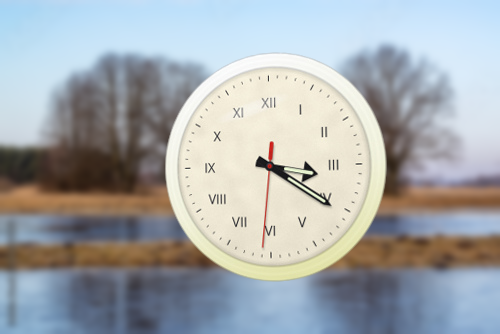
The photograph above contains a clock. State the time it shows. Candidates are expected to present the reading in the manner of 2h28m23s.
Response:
3h20m31s
